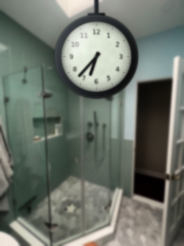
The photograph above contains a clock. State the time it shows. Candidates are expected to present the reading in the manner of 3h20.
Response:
6h37
